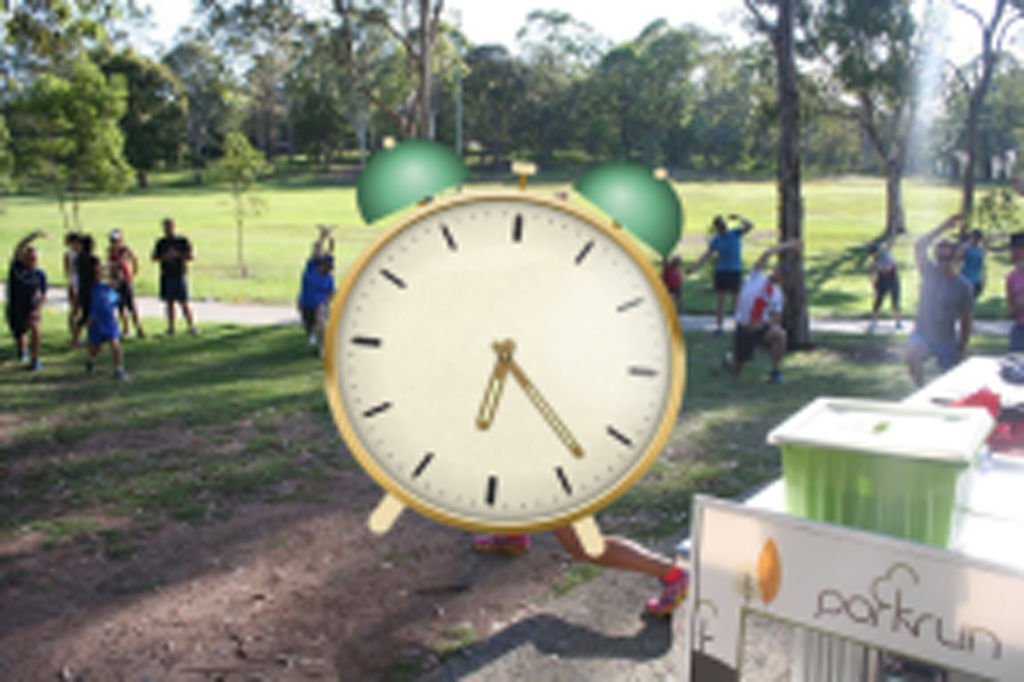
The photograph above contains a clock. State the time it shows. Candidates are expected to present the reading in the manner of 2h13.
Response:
6h23
